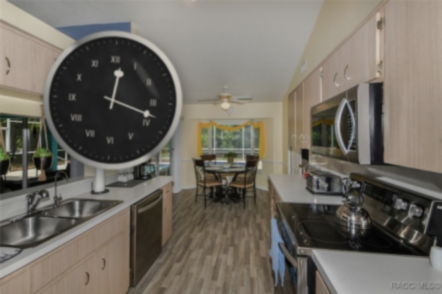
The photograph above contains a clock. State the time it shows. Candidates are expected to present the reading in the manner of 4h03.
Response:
12h18
